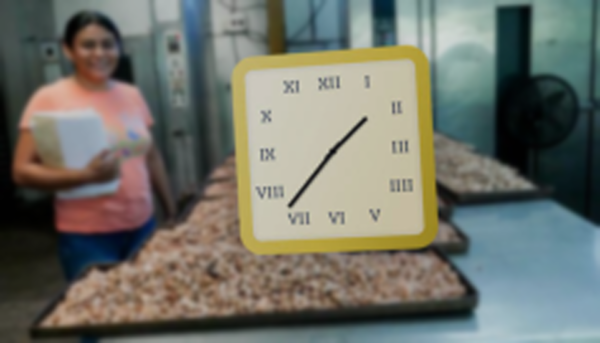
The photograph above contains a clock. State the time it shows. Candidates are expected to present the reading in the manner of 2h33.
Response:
1h37
